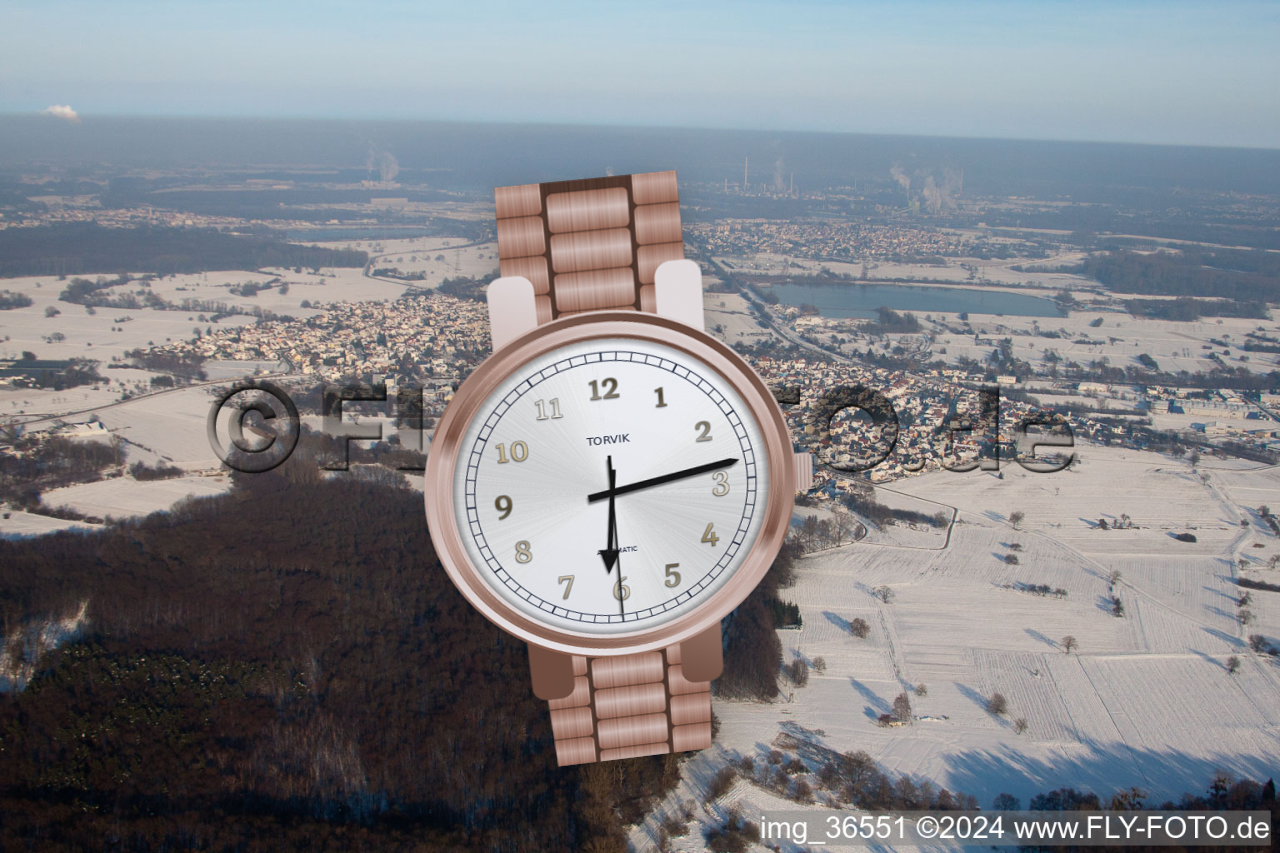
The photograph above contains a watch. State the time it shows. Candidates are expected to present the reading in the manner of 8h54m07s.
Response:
6h13m30s
